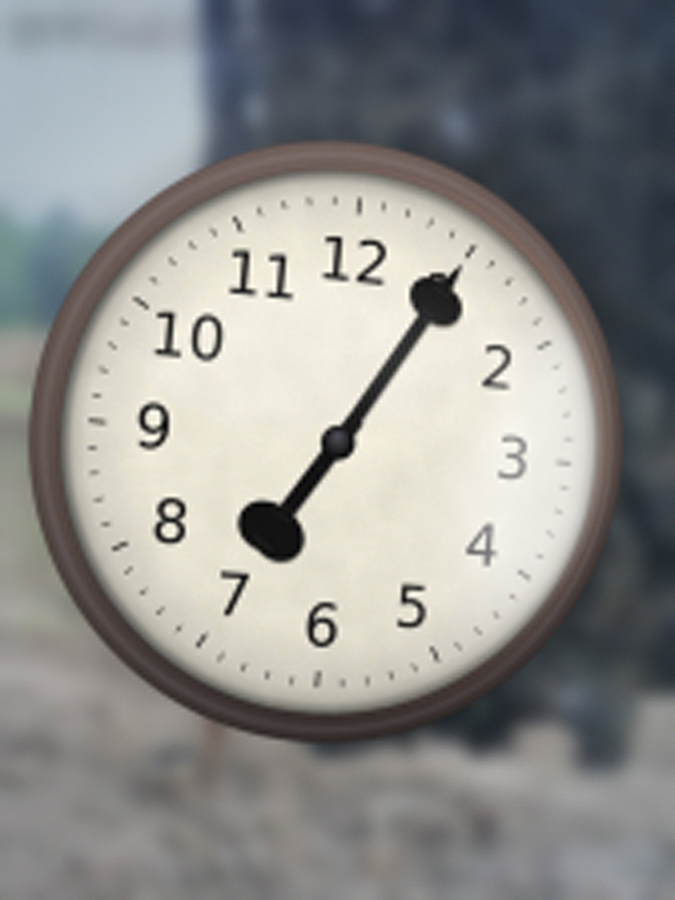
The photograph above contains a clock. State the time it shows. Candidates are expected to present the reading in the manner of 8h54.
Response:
7h05
